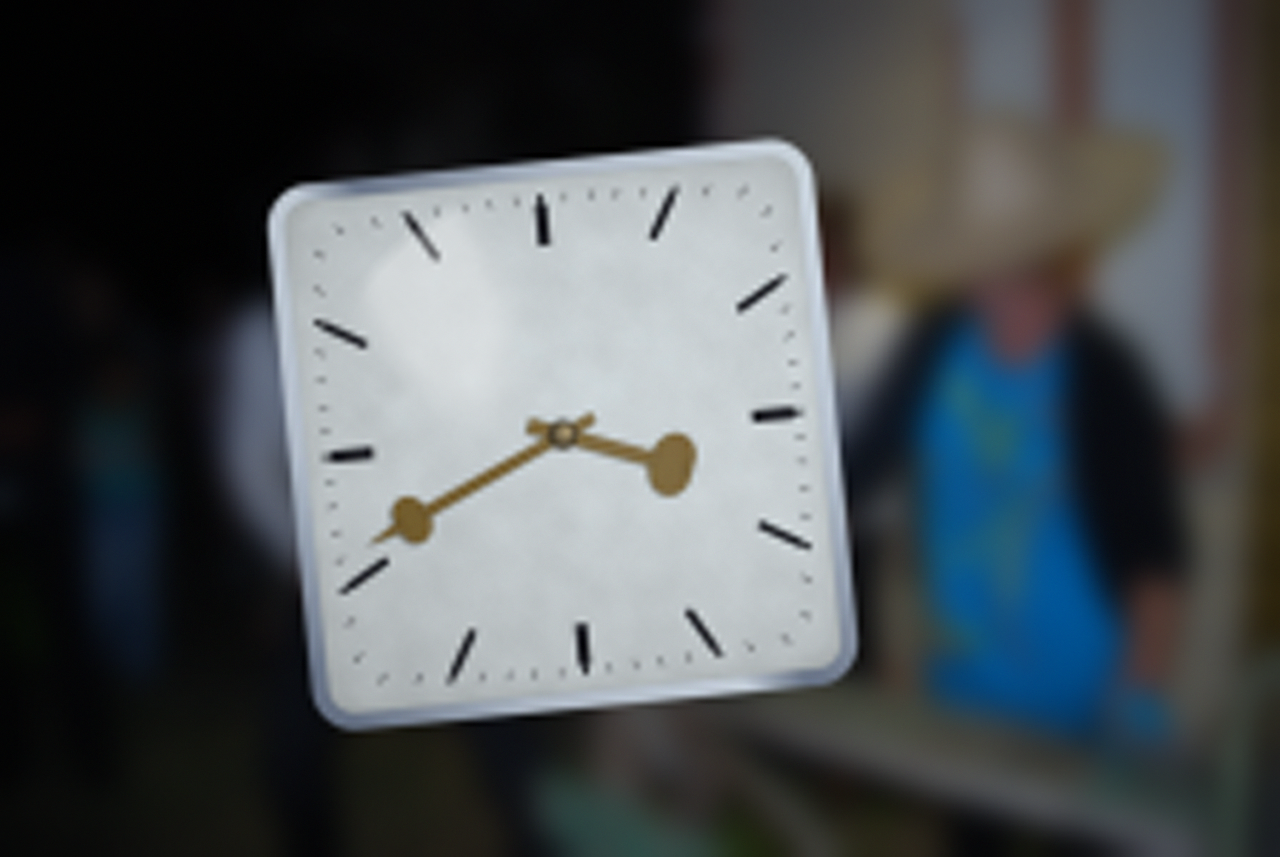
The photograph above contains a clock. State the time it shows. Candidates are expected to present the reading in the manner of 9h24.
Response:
3h41
